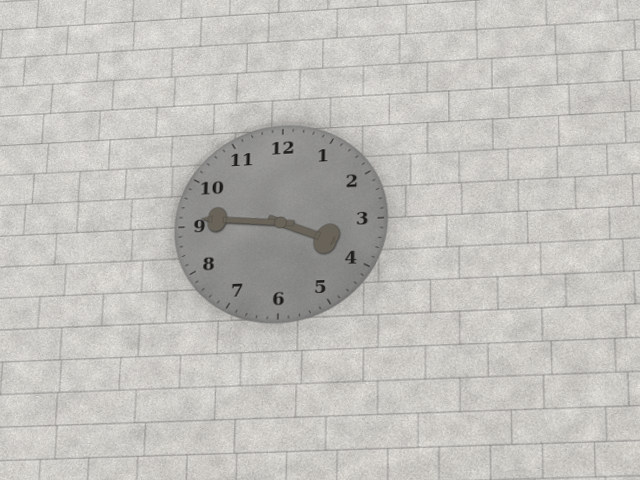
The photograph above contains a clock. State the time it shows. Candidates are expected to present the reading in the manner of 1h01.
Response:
3h46
